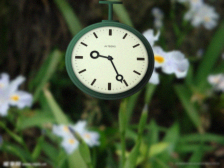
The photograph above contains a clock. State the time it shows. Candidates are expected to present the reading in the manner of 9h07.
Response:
9h26
